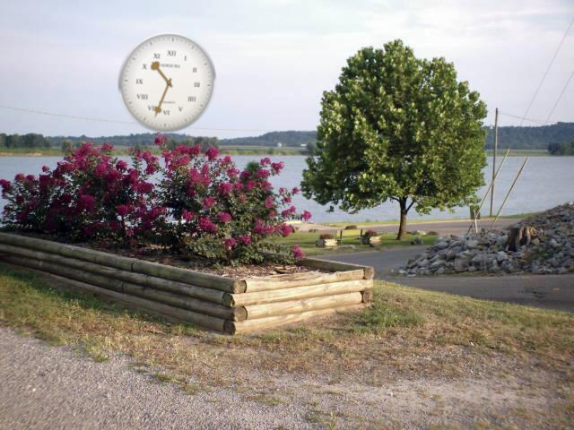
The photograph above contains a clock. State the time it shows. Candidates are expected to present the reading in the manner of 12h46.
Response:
10h33
